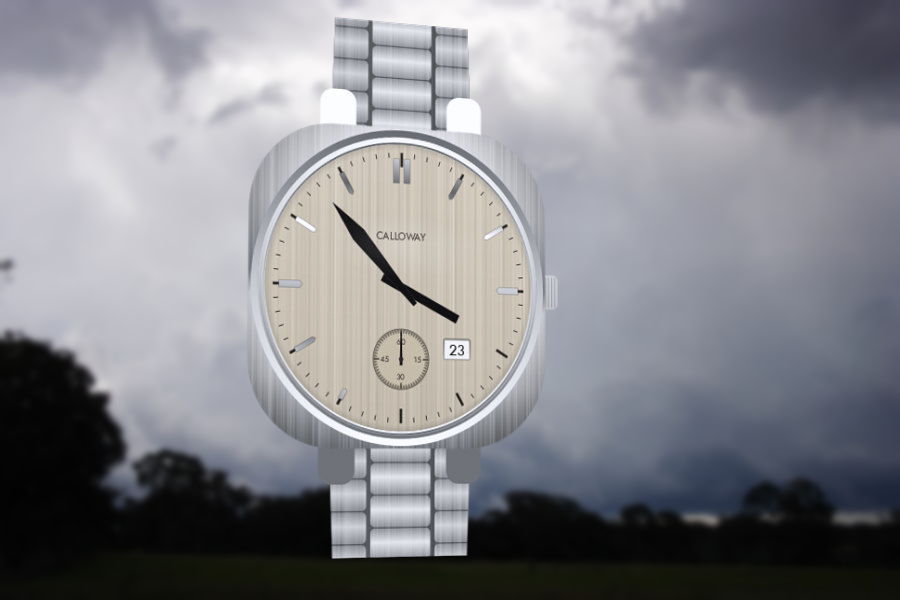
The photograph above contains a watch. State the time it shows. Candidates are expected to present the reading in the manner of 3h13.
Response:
3h53
